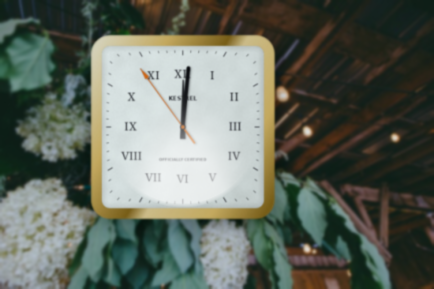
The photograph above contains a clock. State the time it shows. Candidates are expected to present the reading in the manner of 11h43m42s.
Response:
12h00m54s
